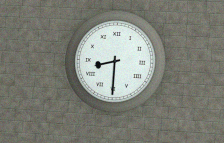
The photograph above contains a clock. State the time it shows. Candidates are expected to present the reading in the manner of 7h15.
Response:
8h30
